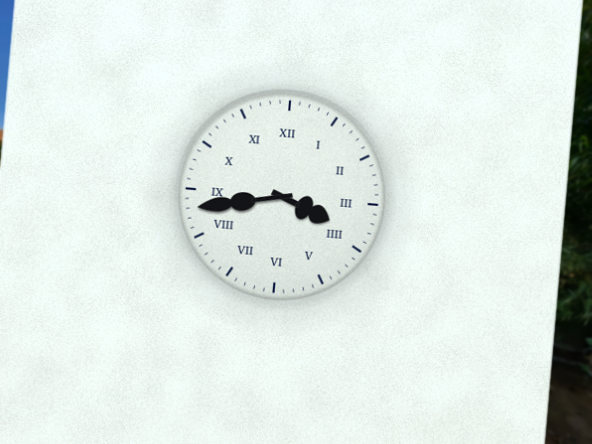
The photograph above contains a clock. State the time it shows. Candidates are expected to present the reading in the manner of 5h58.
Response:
3h43
